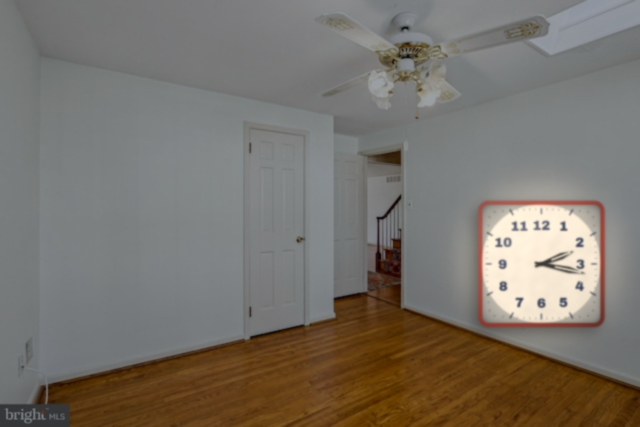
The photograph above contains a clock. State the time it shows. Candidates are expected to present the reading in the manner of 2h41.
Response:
2h17
